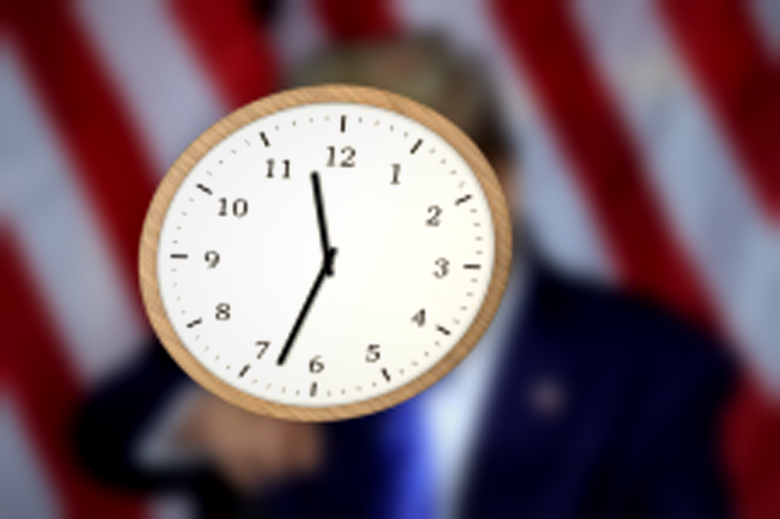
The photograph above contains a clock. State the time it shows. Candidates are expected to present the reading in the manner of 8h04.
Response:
11h33
